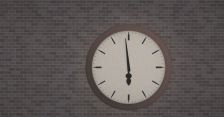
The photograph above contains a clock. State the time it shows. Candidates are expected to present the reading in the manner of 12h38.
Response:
5h59
